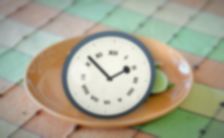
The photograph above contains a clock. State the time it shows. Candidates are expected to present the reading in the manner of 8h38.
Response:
1h52
